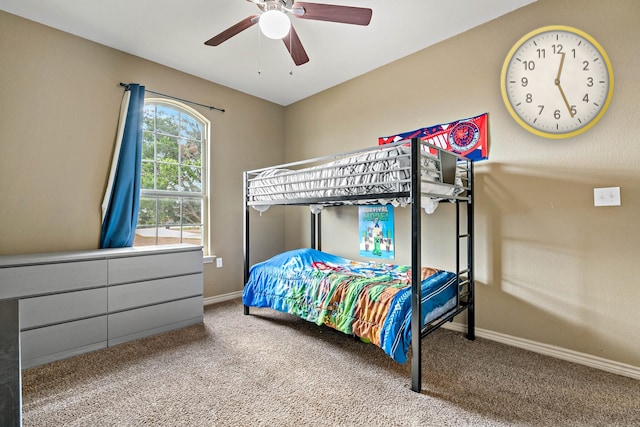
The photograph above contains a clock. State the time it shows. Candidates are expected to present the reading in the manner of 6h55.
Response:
12h26
